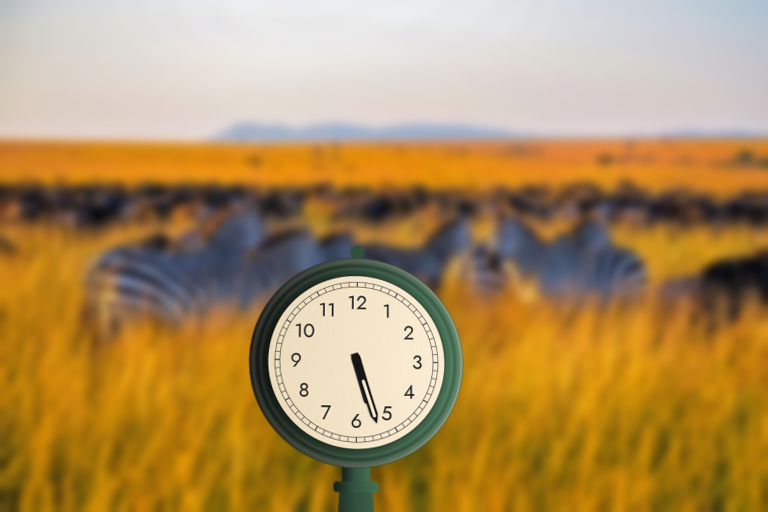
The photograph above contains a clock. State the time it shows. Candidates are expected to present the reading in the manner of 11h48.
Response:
5h27
